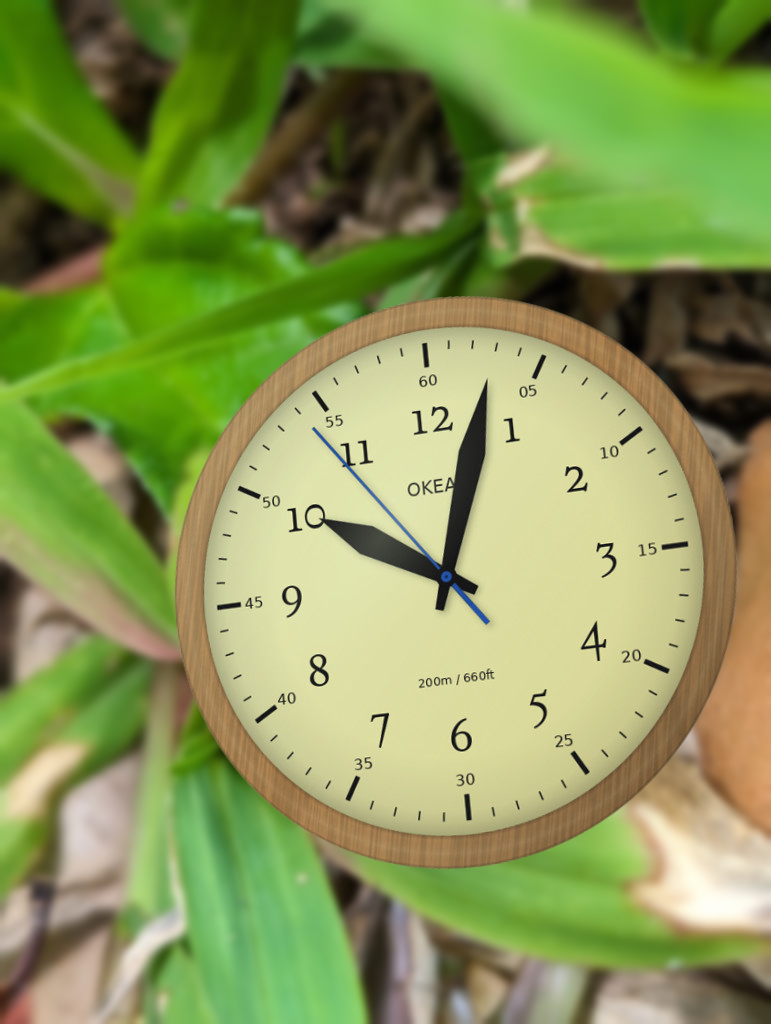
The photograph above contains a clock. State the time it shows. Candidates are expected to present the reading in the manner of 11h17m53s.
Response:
10h02m54s
